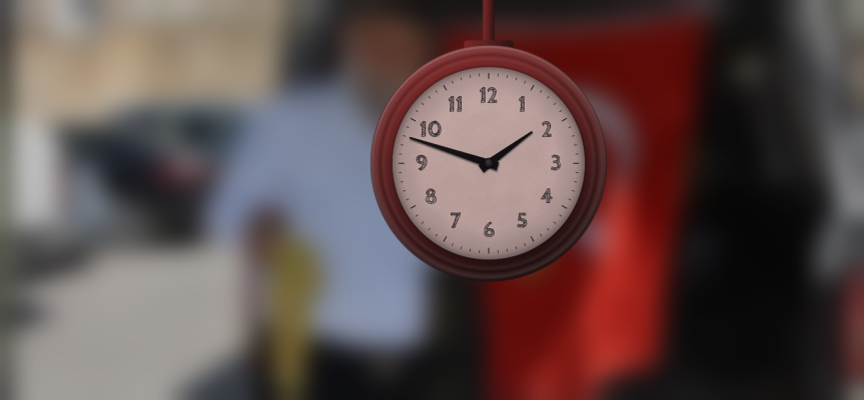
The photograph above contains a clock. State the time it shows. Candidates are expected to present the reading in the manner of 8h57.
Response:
1h48
